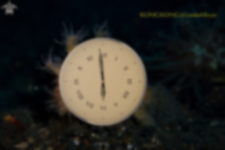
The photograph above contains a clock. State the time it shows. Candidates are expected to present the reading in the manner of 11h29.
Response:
5h59
